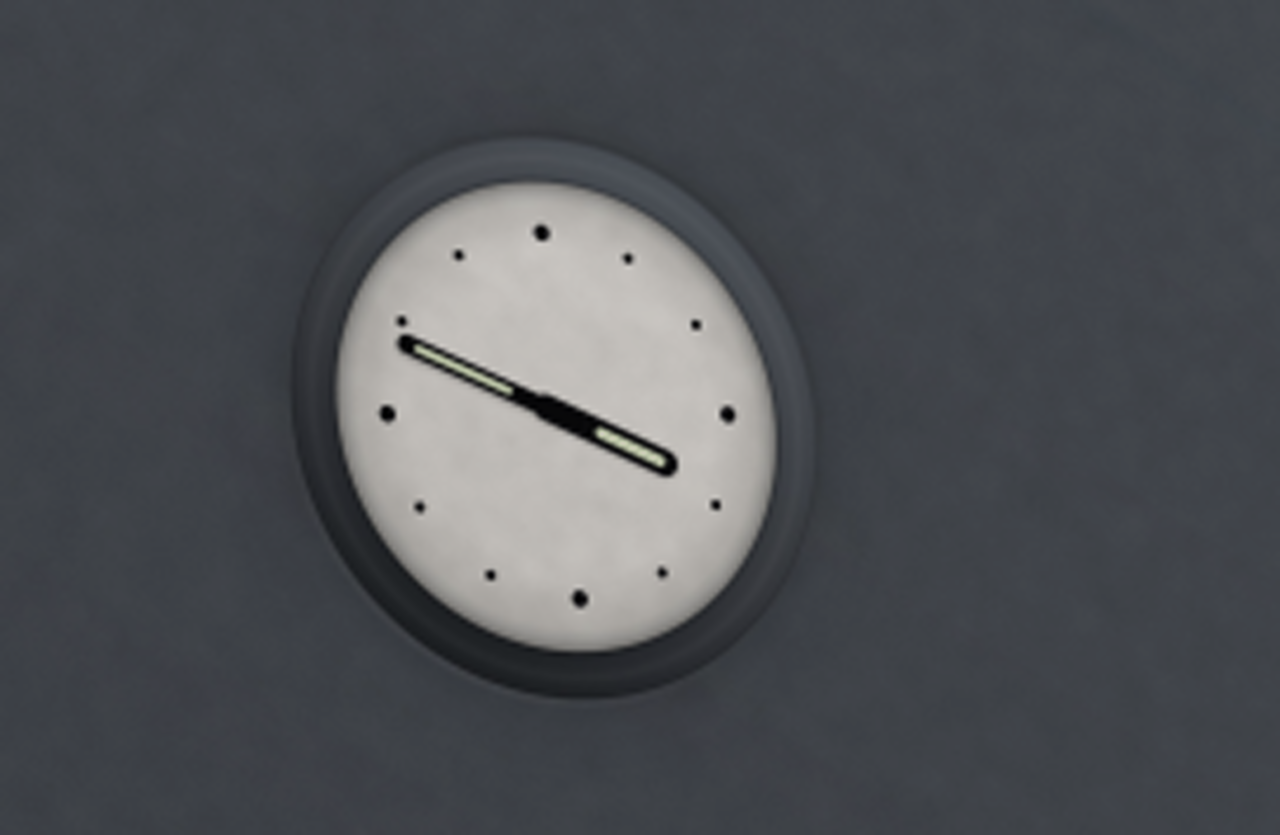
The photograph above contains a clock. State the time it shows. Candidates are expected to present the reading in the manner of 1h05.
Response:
3h49
